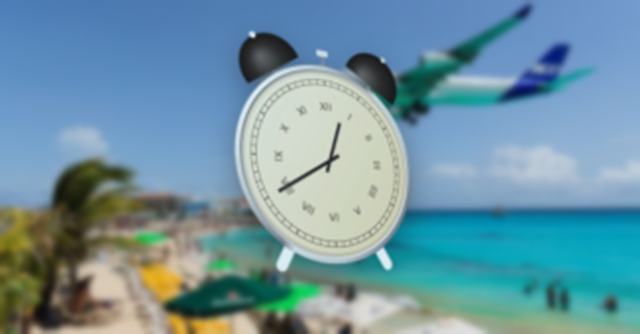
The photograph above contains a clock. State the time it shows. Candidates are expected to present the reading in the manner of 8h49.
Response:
12h40
